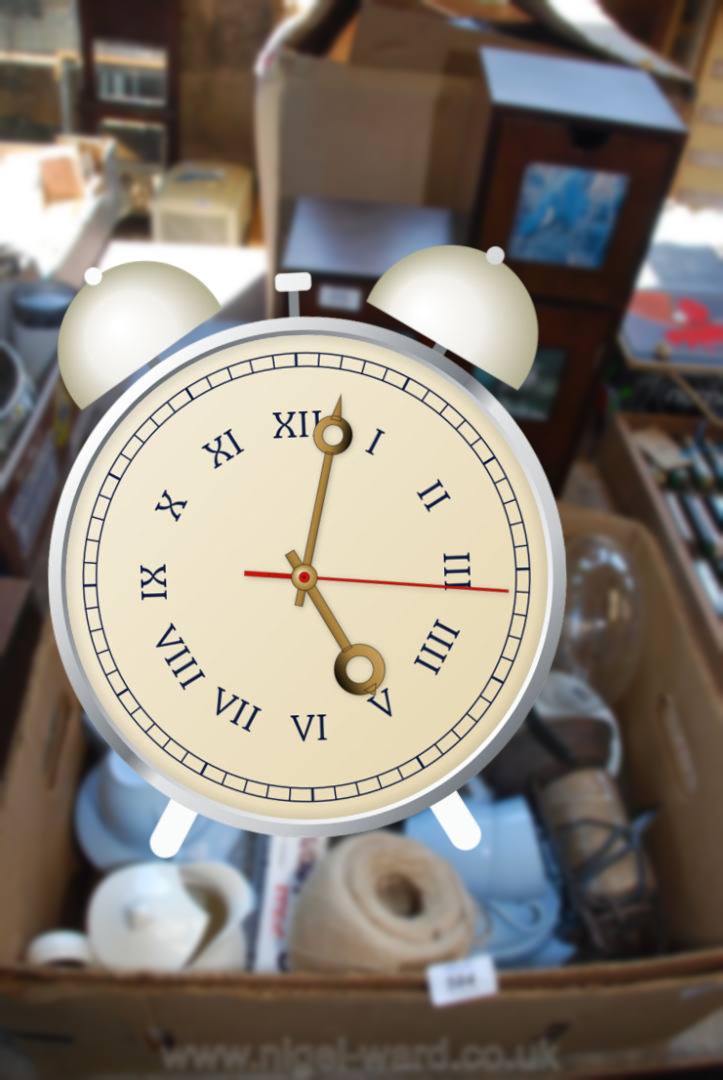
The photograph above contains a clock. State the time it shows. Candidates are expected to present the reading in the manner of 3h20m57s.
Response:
5h02m16s
